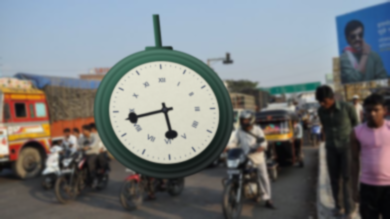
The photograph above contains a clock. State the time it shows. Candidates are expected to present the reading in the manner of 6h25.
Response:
5h43
